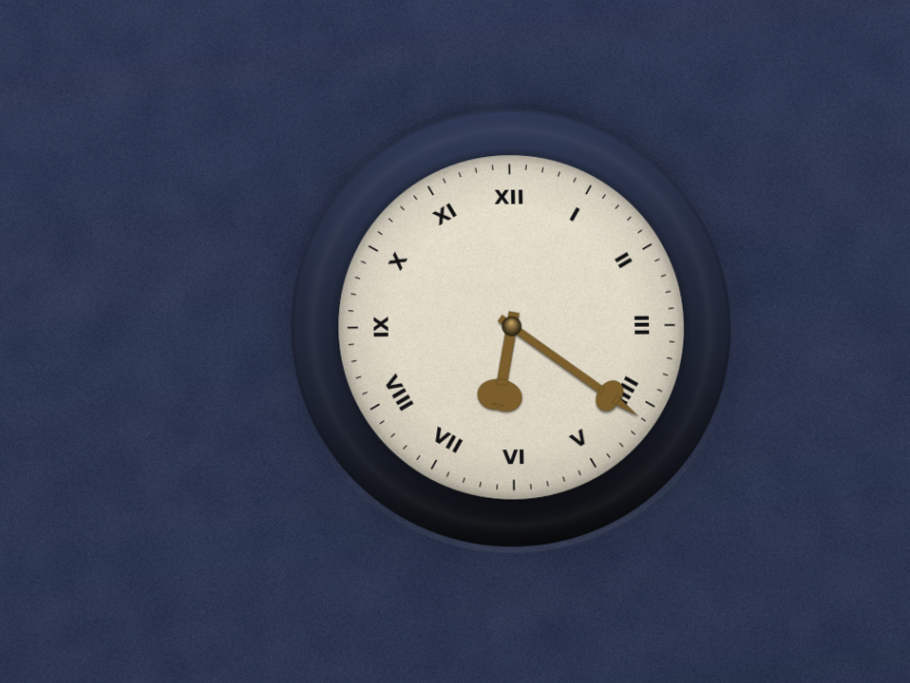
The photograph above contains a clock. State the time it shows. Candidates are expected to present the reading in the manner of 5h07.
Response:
6h21
